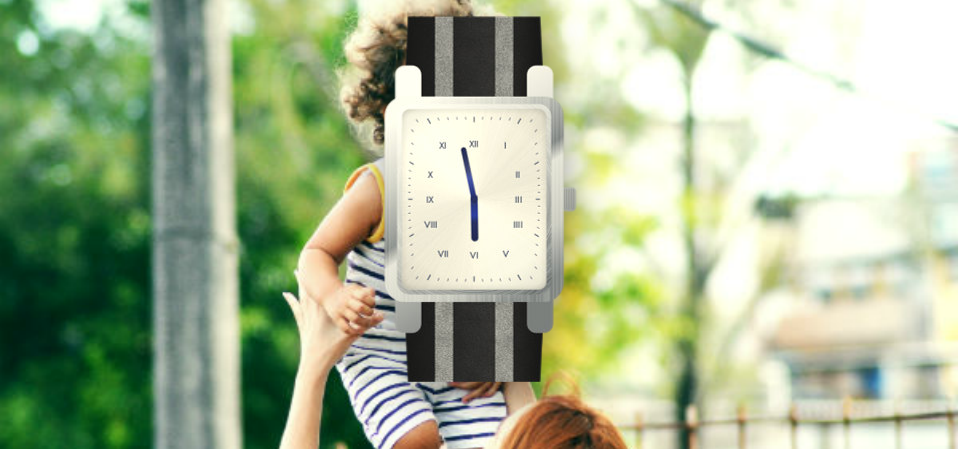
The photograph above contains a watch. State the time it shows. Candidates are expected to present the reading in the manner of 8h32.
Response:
5h58
